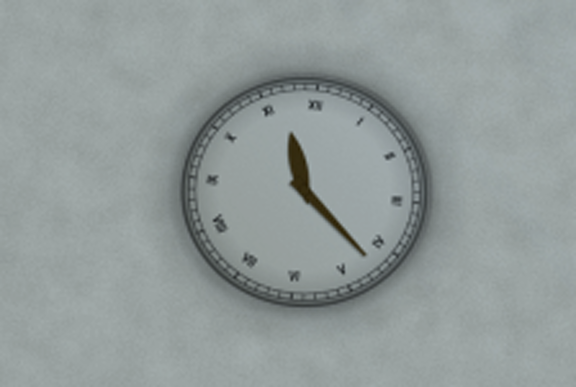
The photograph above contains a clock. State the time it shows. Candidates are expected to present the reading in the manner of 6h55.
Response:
11h22
